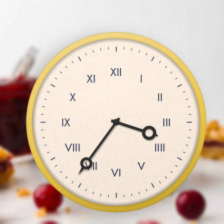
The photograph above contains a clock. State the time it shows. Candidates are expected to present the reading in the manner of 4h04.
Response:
3h36
